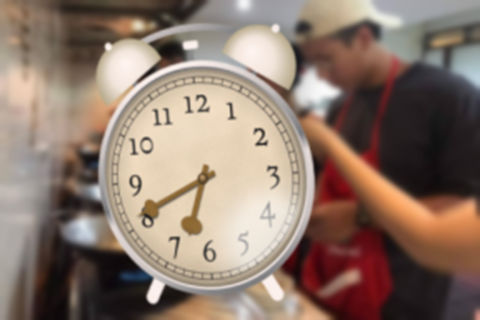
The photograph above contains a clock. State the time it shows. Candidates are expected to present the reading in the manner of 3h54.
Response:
6h41
